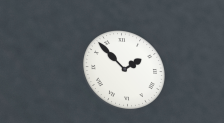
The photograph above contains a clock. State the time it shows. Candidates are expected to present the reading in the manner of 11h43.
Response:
1h53
